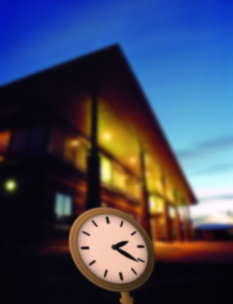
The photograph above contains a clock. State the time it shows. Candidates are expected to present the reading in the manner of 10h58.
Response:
2h21
